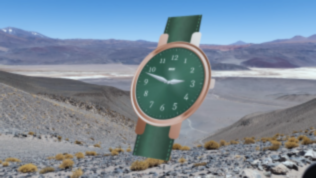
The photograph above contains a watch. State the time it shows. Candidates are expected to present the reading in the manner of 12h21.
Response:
2h48
